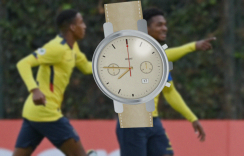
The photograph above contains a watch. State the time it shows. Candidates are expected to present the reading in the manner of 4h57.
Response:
7h46
